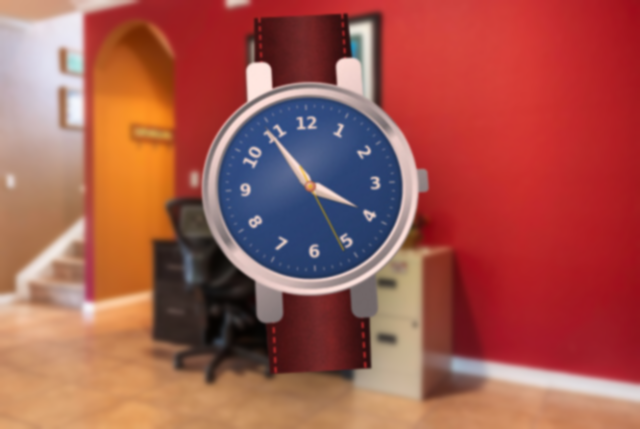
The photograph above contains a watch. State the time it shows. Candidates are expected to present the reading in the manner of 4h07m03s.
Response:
3h54m26s
